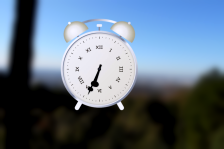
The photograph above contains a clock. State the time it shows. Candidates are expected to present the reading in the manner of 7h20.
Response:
6h34
